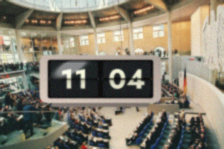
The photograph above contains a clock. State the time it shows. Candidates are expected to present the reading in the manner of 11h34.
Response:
11h04
